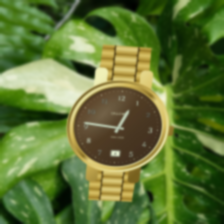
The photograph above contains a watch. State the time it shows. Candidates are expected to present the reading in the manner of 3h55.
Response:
12h46
